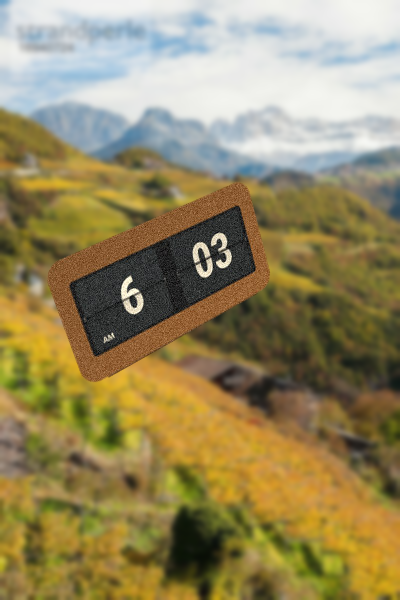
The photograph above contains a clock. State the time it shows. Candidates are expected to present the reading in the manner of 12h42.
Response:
6h03
